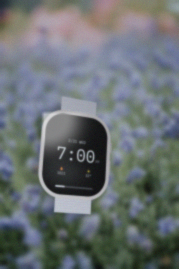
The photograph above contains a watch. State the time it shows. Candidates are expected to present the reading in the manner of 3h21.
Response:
7h00
